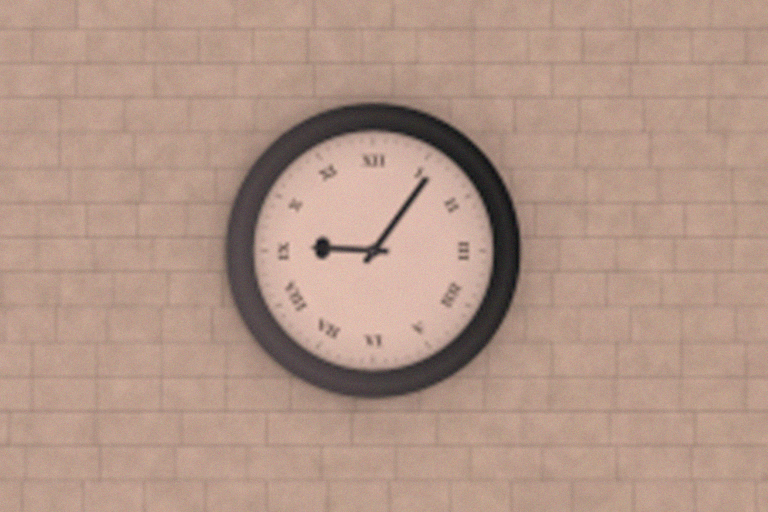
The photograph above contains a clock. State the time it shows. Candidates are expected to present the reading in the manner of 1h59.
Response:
9h06
